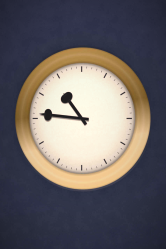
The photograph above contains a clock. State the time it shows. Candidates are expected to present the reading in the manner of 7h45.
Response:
10h46
